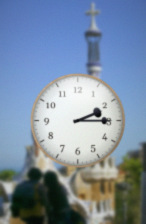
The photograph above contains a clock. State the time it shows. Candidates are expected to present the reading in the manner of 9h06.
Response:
2h15
